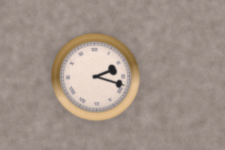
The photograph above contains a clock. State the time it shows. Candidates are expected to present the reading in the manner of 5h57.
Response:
2h18
